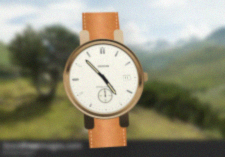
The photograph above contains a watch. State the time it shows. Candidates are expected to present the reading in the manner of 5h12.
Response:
4h53
